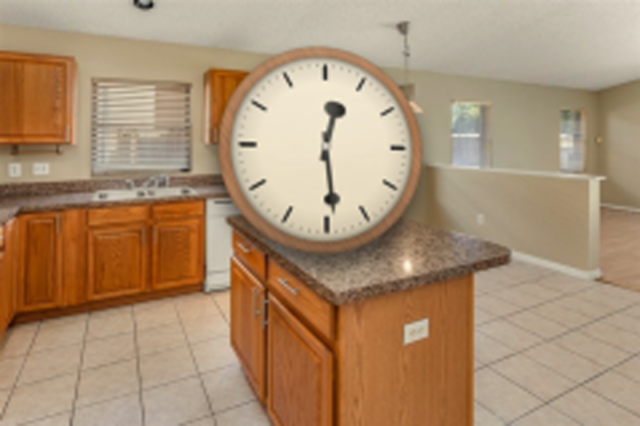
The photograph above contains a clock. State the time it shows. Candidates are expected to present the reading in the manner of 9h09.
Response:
12h29
